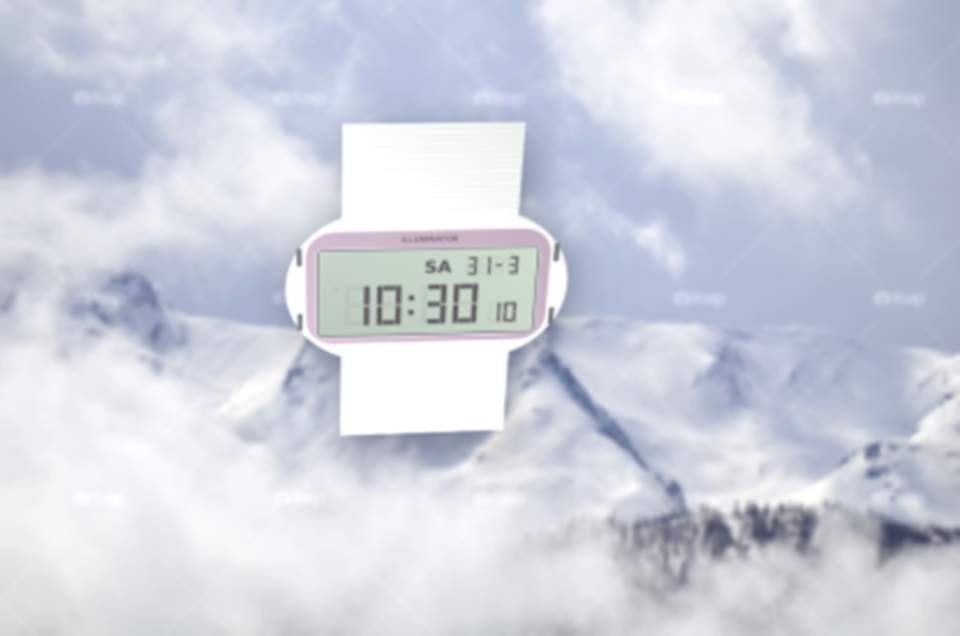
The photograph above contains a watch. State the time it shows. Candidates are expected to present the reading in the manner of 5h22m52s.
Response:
10h30m10s
